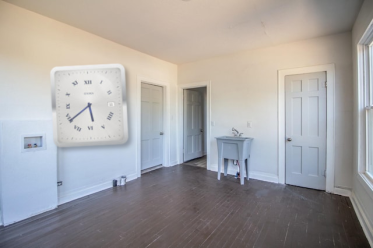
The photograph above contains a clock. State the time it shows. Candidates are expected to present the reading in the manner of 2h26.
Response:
5h39
